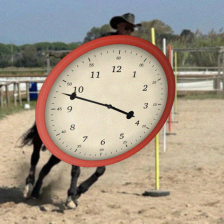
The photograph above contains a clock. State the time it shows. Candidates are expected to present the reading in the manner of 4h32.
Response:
3h48
